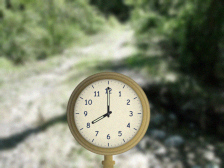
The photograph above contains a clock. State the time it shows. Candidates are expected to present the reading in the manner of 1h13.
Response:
8h00
